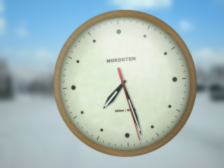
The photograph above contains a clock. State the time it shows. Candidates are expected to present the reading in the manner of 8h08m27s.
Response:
7h27m28s
